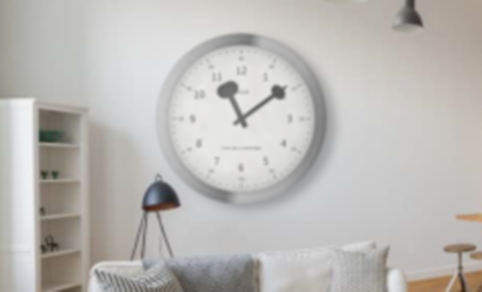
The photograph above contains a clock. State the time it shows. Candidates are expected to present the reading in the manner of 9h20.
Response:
11h09
